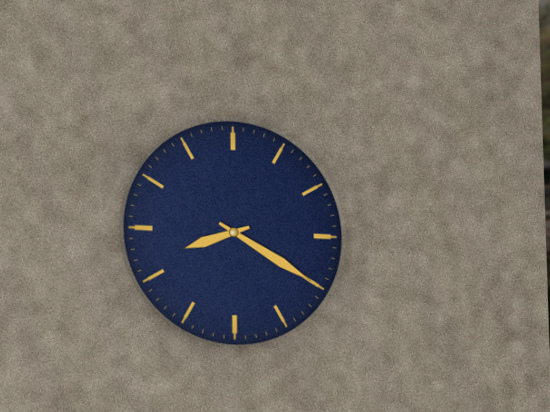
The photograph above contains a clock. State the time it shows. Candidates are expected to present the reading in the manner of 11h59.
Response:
8h20
